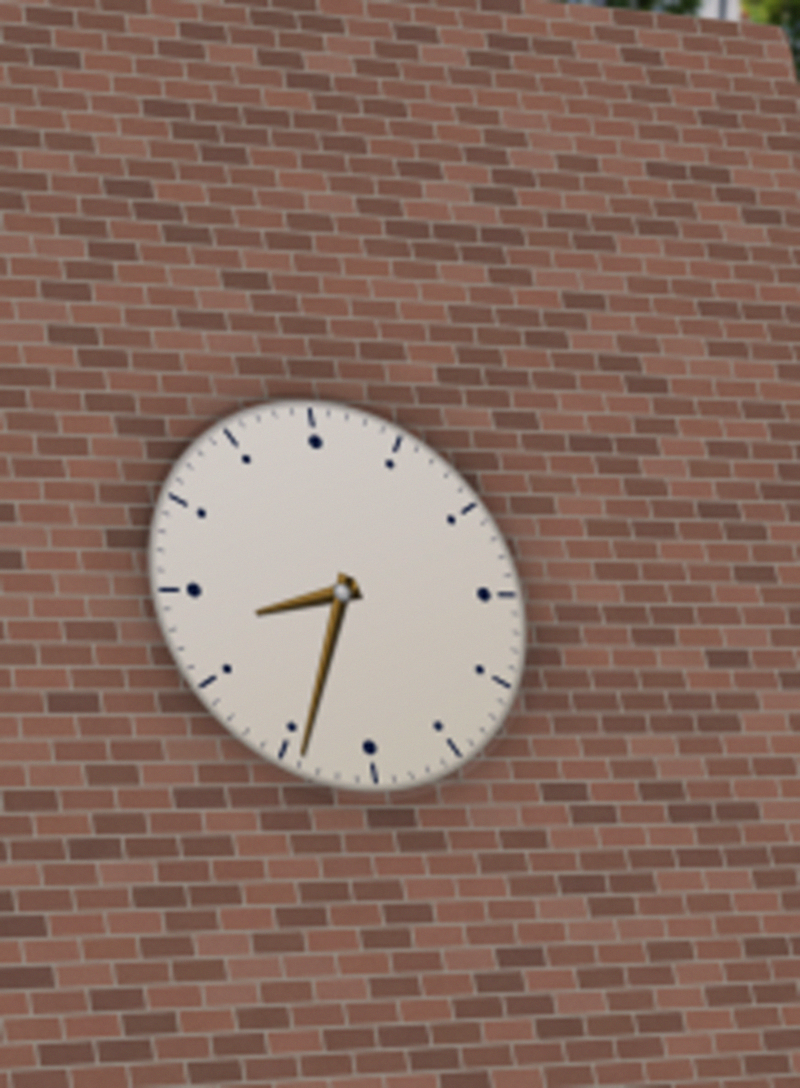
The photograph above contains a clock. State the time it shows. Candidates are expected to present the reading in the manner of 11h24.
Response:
8h34
